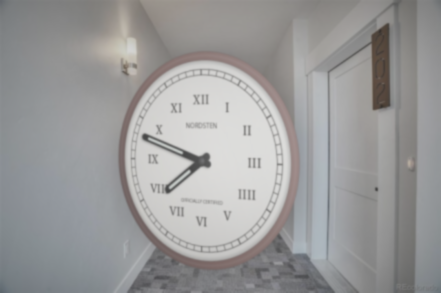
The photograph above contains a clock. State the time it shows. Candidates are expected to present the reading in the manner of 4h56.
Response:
7h48
